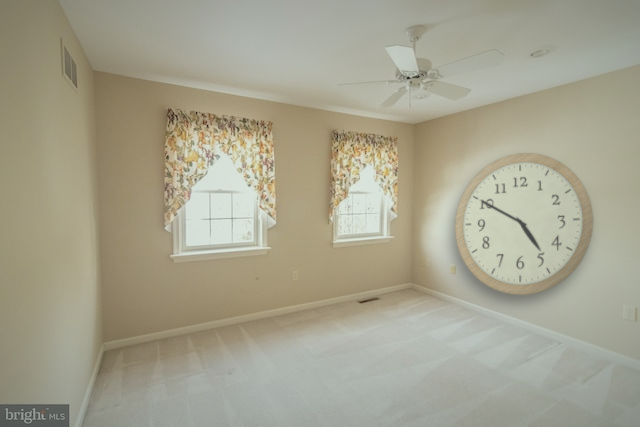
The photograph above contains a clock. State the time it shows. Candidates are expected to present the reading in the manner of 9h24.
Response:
4h50
